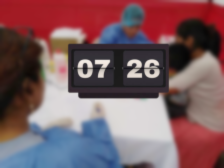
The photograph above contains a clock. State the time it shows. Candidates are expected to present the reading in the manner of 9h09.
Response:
7h26
